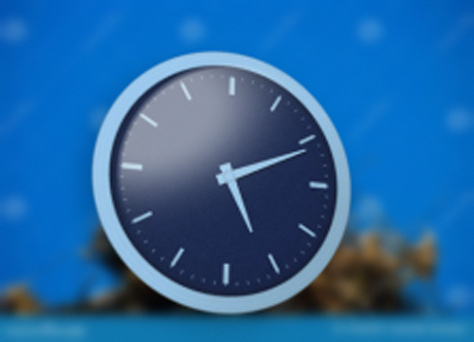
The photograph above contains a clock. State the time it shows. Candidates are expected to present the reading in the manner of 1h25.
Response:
5h11
